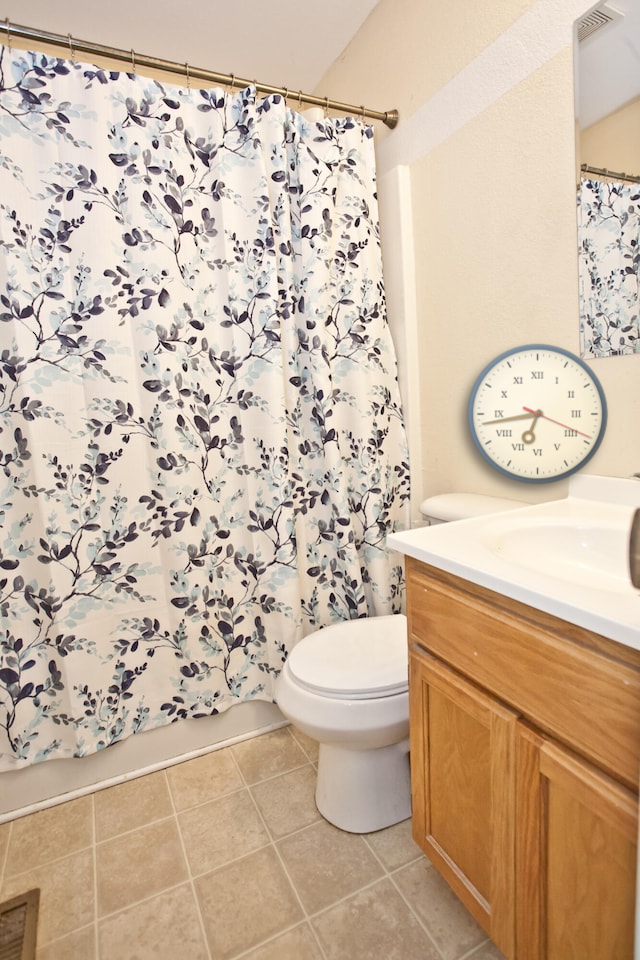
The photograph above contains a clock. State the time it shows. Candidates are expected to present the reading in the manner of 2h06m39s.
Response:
6h43m19s
